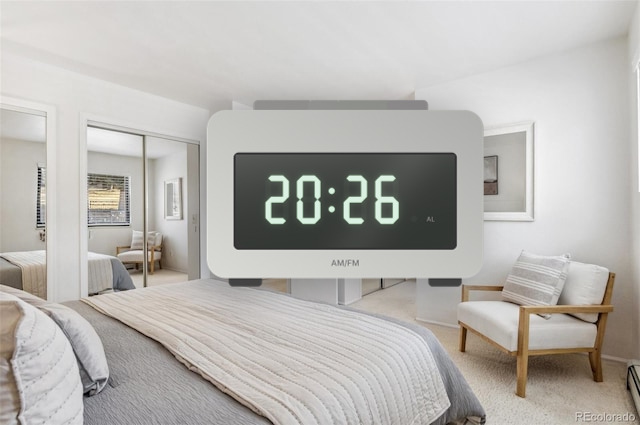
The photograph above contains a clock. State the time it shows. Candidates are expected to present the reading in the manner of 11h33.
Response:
20h26
